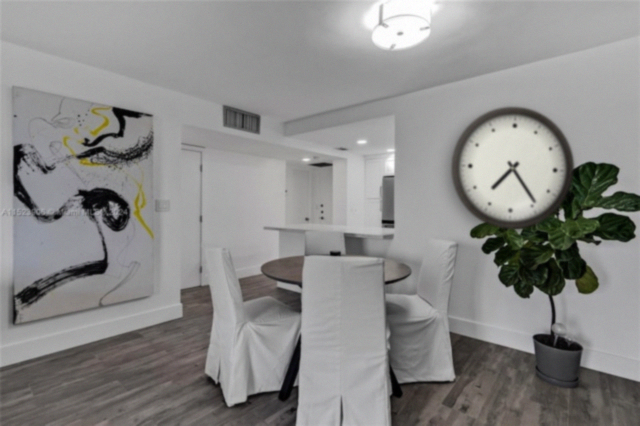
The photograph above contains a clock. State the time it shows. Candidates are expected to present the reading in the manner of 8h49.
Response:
7h24
